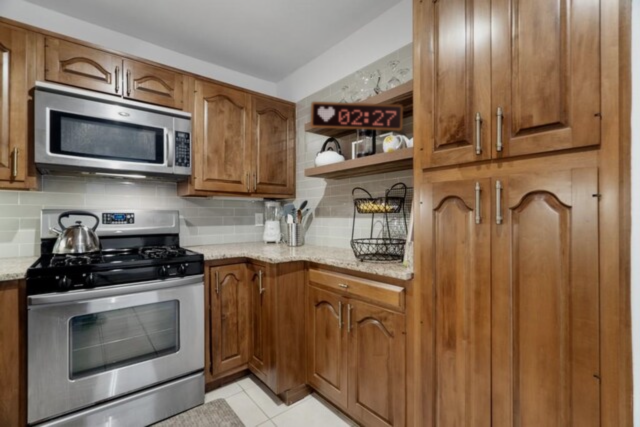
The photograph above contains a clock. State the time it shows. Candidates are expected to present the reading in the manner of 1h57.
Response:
2h27
